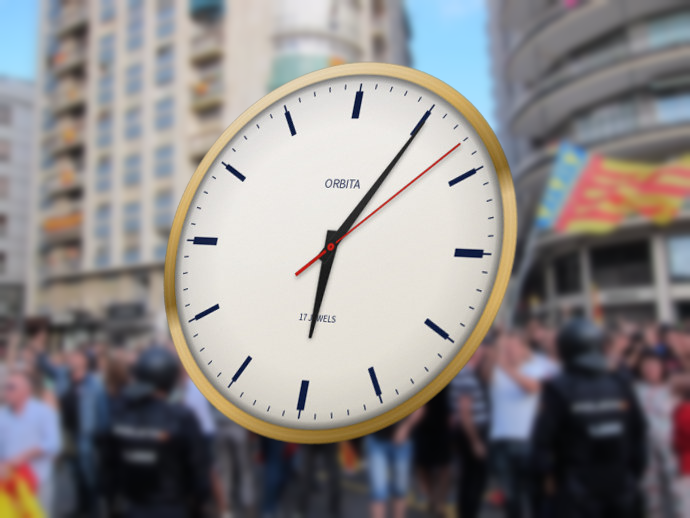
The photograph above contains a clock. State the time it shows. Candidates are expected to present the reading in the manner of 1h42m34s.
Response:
6h05m08s
